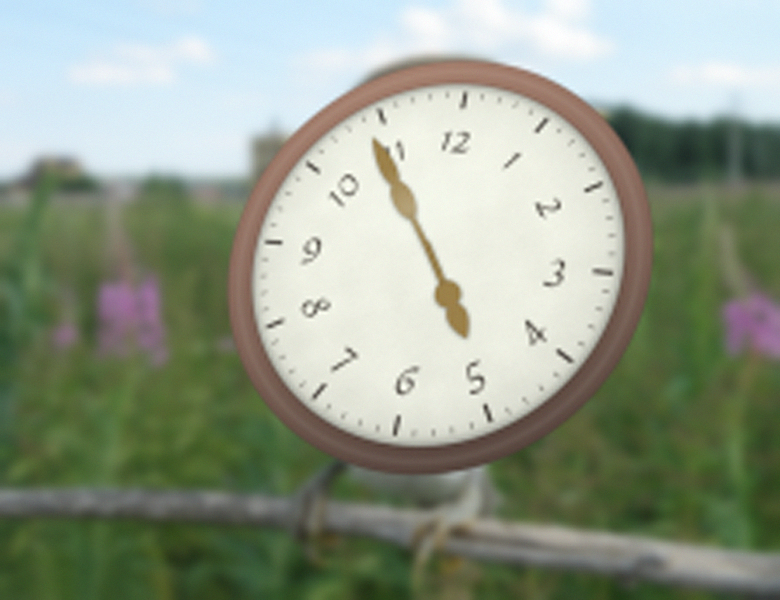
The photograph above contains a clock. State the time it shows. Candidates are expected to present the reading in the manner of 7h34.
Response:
4h54
